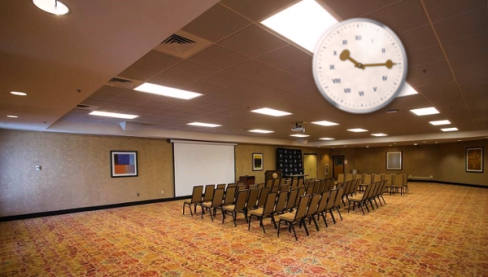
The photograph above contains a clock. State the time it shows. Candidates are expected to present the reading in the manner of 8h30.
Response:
10h15
